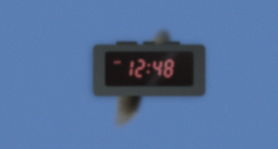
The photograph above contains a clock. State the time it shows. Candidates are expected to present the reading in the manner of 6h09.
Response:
12h48
